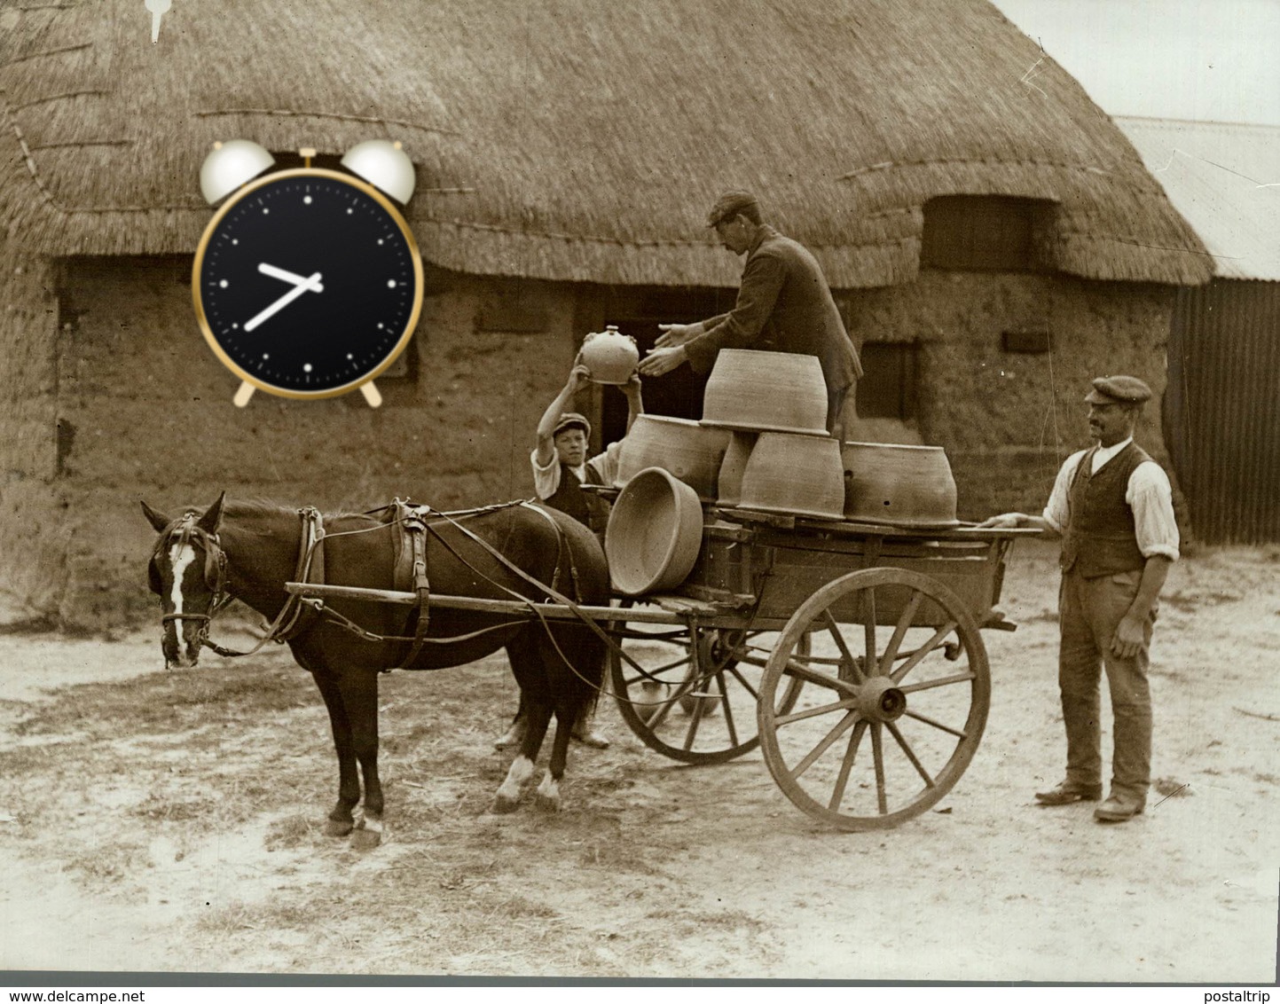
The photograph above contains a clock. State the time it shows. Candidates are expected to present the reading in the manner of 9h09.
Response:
9h39
